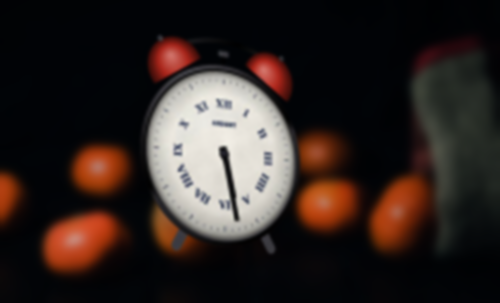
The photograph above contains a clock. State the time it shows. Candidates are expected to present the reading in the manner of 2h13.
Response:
5h28
